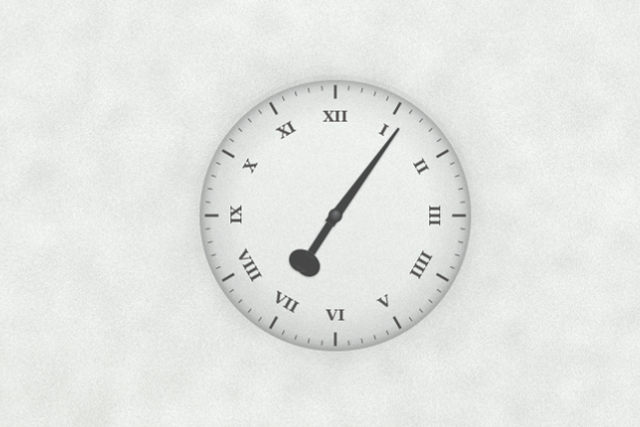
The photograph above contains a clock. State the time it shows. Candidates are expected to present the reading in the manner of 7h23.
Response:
7h06
